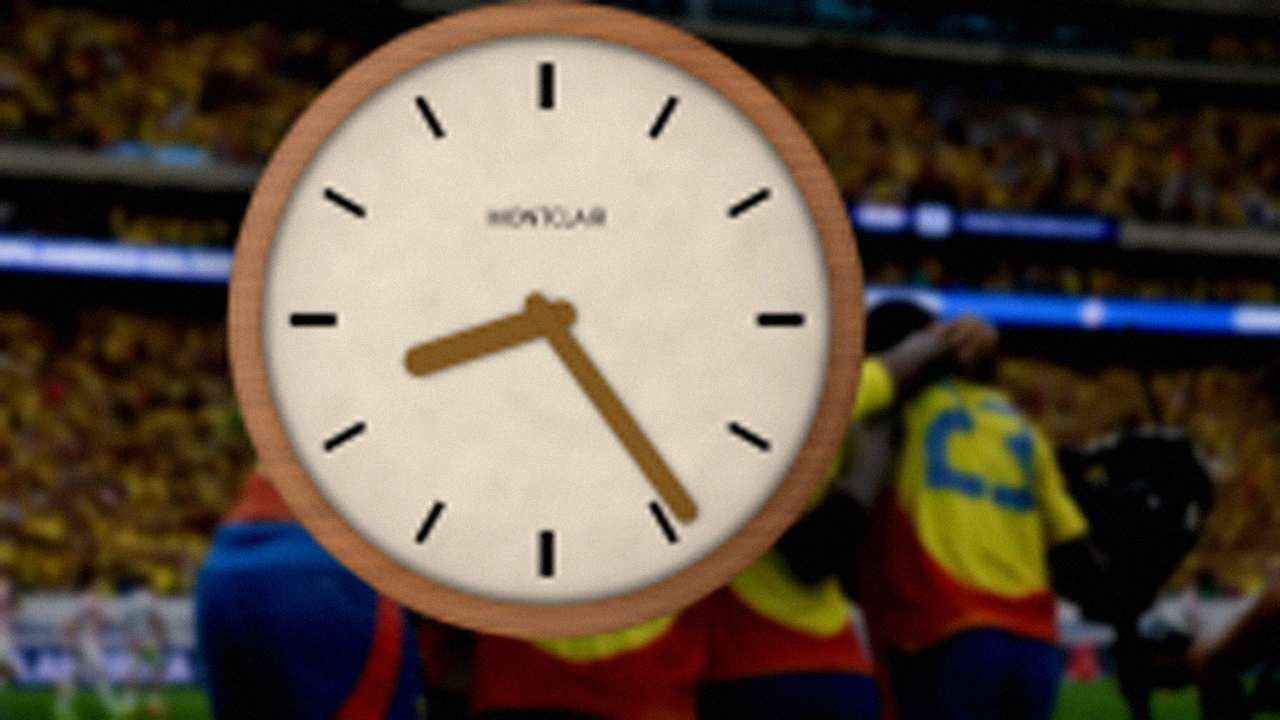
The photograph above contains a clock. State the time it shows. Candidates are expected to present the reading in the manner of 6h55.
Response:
8h24
